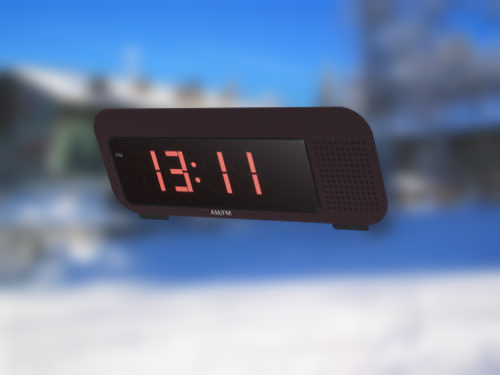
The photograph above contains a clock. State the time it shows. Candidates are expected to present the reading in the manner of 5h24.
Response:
13h11
